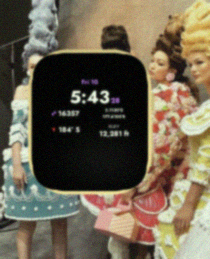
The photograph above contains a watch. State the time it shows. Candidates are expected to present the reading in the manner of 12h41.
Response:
5h43
